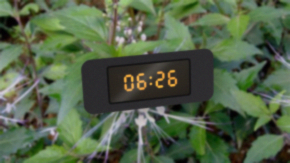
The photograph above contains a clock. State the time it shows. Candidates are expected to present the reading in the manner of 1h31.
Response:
6h26
